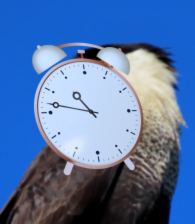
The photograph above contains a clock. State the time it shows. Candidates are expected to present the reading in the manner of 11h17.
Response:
10h47
